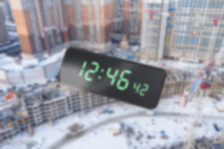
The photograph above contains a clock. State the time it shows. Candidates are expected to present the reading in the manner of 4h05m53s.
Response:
12h46m42s
